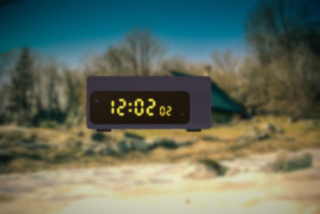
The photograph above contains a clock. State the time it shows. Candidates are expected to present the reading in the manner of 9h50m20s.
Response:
12h02m02s
